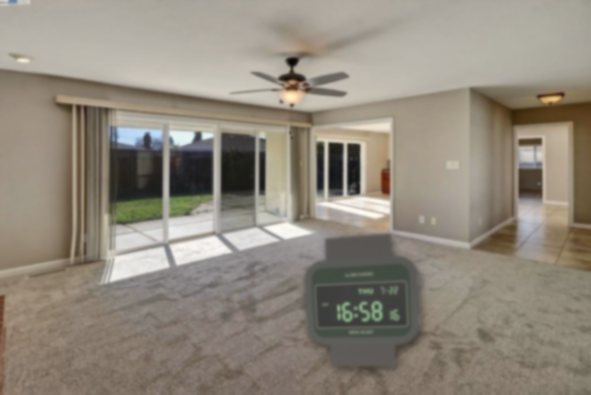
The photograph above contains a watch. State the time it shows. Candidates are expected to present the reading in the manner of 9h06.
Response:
16h58
